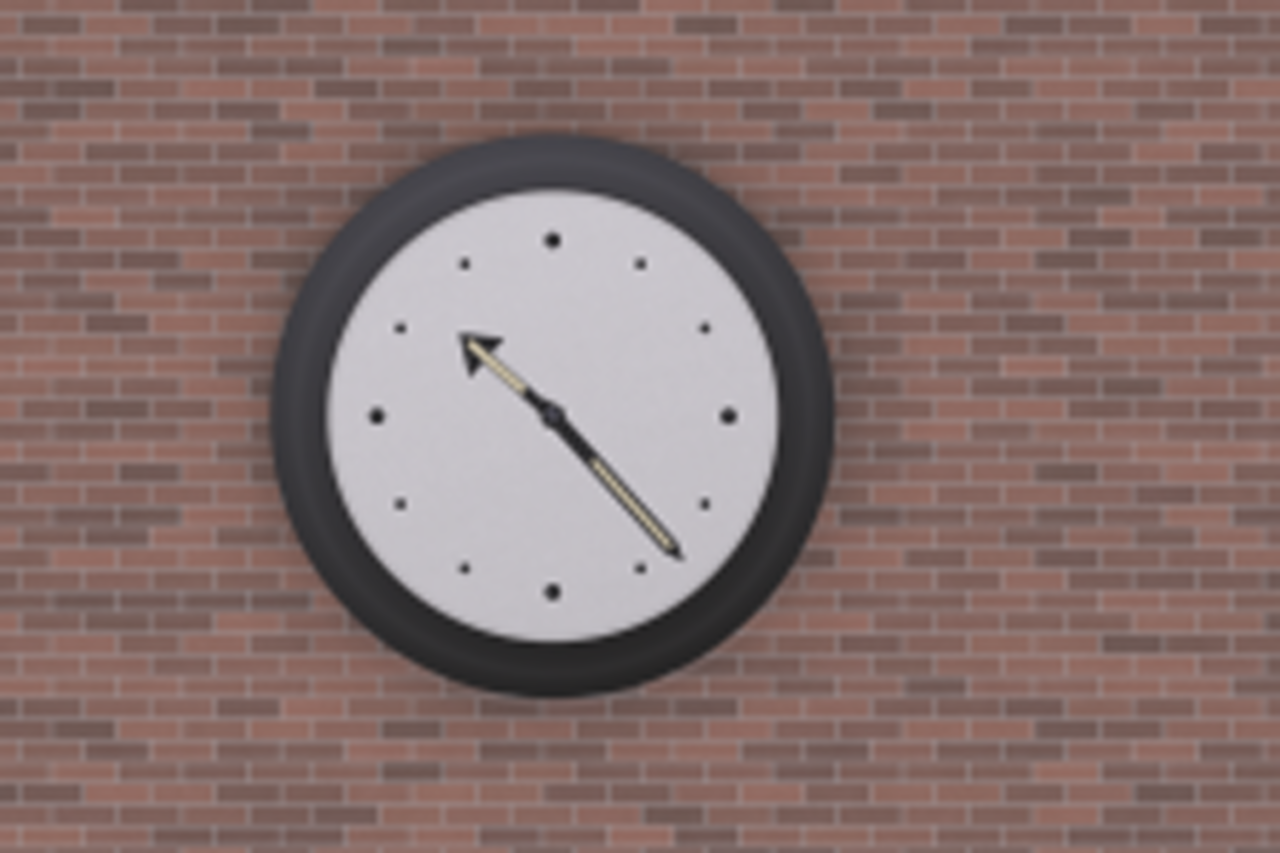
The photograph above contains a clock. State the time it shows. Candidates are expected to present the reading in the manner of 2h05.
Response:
10h23
